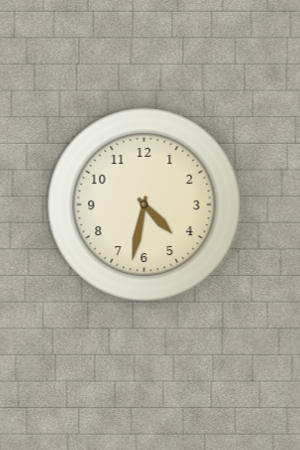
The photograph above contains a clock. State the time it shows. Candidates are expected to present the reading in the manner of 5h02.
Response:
4h32
